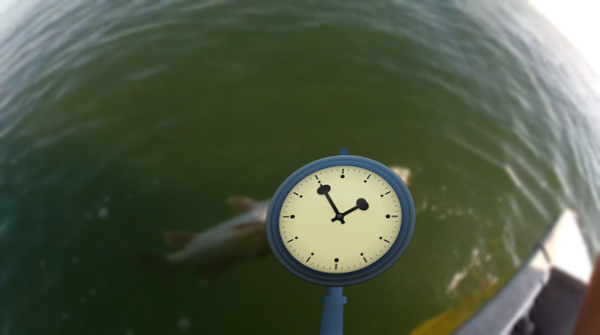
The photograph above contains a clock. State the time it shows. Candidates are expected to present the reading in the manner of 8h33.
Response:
1h55
